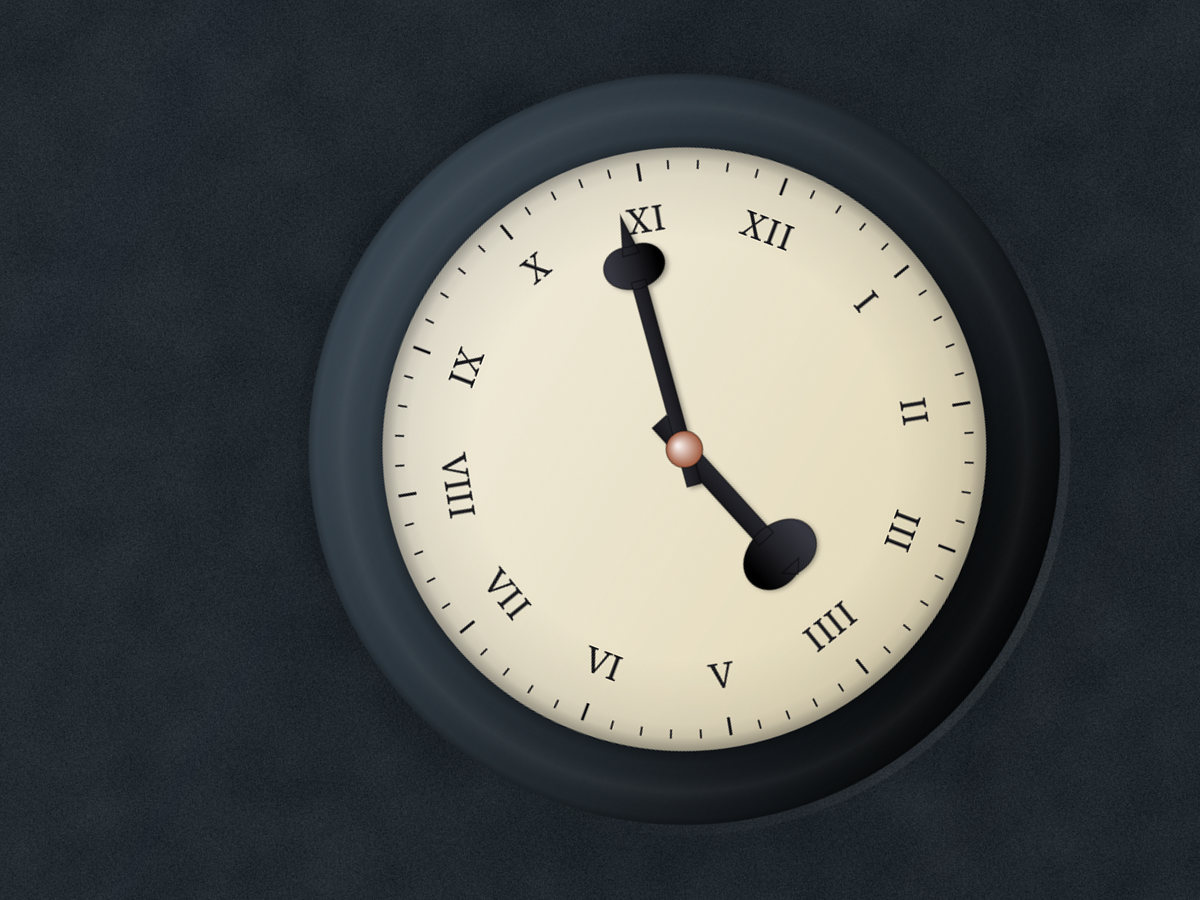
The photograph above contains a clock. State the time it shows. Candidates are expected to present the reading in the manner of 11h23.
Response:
3h54
